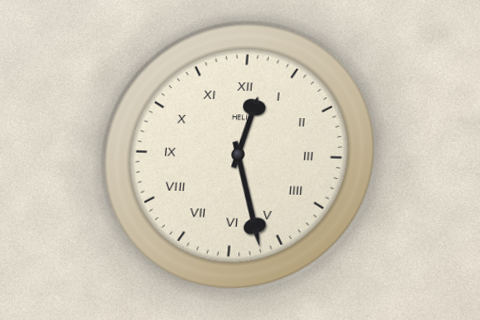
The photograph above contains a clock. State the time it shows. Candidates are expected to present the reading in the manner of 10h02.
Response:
12h27
